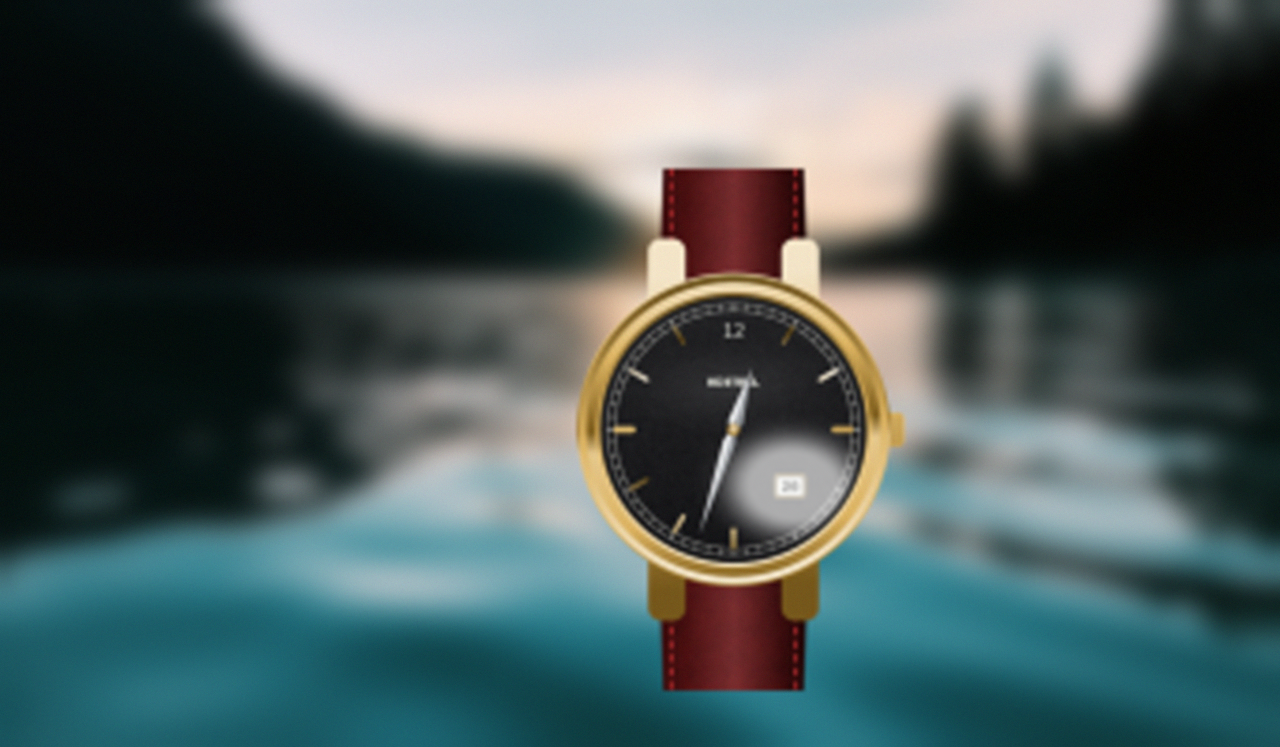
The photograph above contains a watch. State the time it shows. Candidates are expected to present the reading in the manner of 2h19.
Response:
12h33
